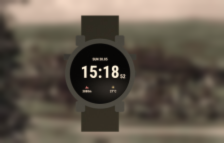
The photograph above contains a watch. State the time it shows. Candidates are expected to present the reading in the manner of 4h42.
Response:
15h18
